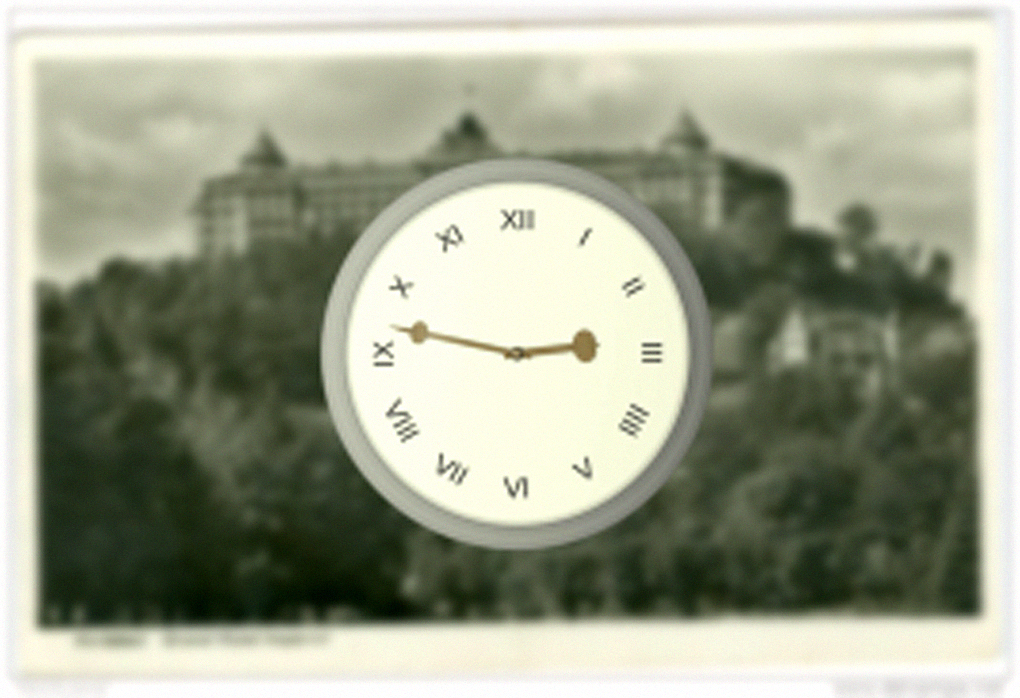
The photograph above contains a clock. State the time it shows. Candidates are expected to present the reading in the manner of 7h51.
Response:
2h47
